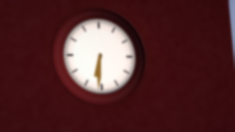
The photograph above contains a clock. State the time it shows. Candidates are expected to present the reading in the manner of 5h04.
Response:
6h31
